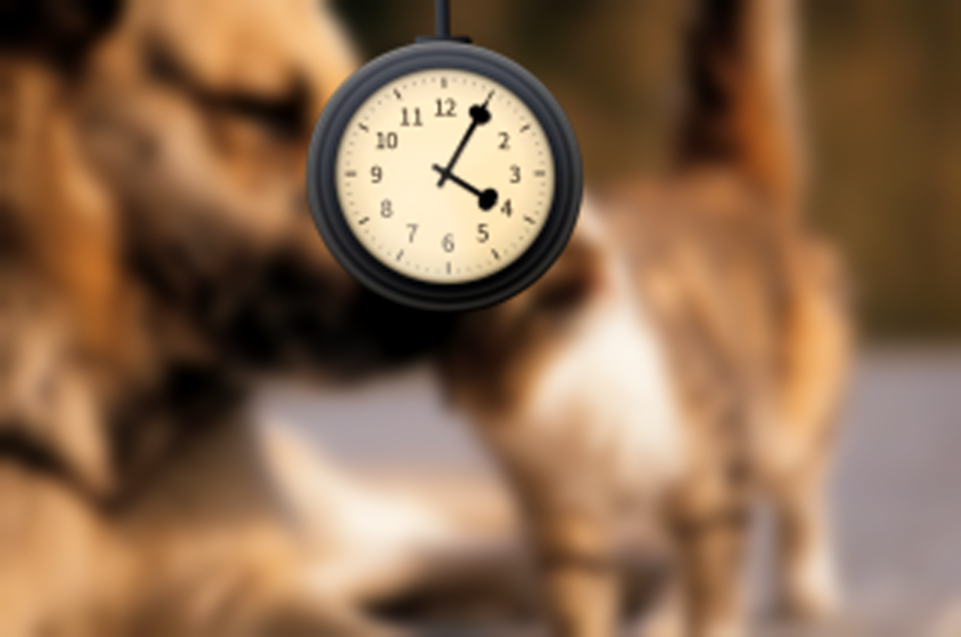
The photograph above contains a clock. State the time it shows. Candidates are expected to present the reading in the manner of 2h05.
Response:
4h05
